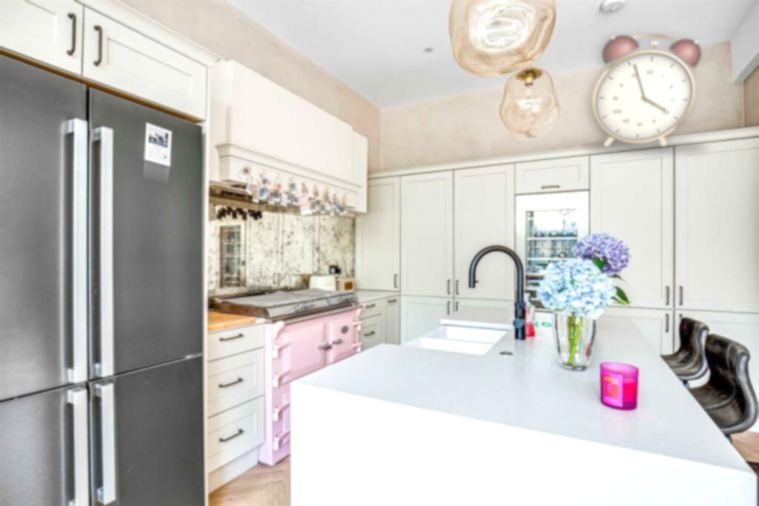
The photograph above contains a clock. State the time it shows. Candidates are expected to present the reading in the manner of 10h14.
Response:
3h56
